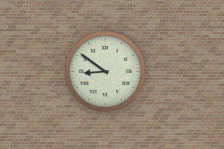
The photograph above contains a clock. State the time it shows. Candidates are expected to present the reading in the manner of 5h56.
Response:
8h51
